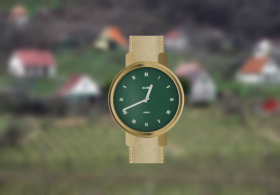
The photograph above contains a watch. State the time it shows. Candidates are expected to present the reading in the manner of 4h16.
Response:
12h41
